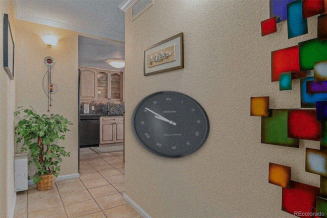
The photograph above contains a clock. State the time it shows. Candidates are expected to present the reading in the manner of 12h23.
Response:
9h51
